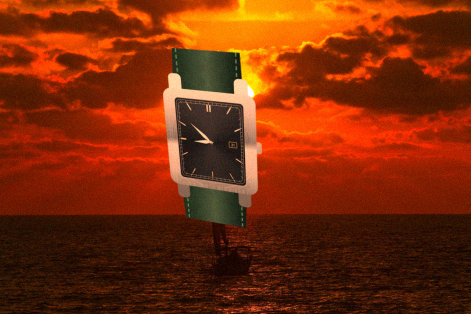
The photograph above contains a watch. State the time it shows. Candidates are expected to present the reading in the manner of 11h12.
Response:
8h52
